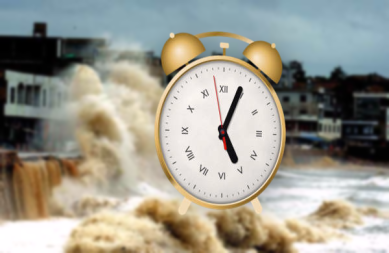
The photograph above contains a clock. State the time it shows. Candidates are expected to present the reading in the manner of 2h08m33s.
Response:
5h03m58s
